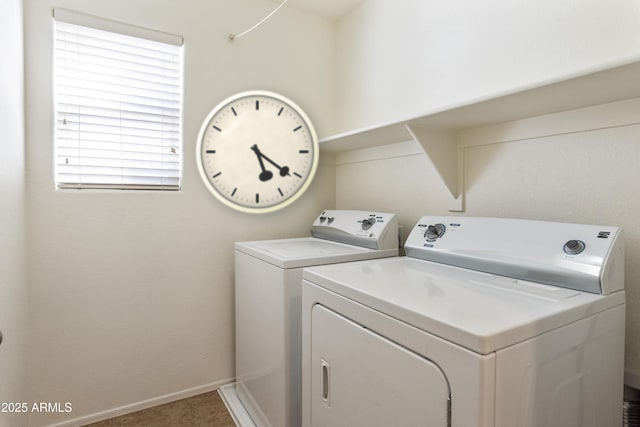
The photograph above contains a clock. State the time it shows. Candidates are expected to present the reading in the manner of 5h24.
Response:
5h21
